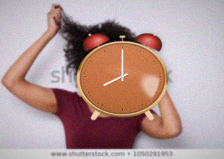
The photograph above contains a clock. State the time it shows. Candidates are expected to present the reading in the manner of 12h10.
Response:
8h00
